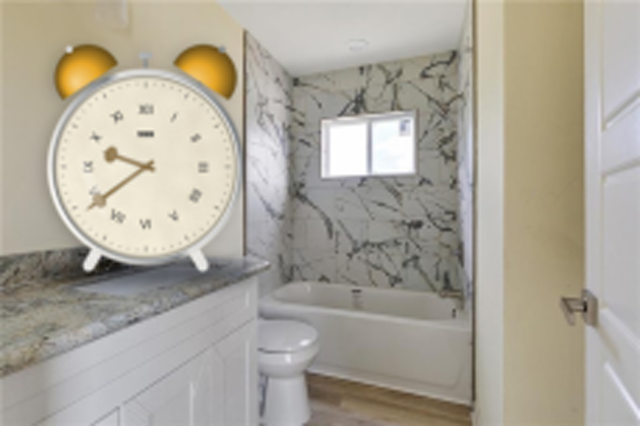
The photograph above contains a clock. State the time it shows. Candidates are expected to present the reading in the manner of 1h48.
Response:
9h39
